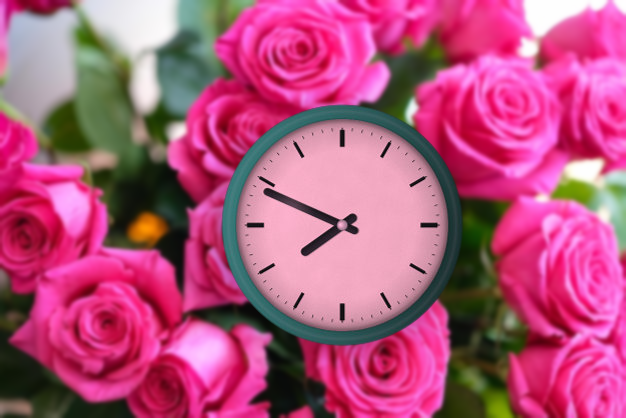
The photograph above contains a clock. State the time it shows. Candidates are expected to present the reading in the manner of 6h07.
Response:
7h49
